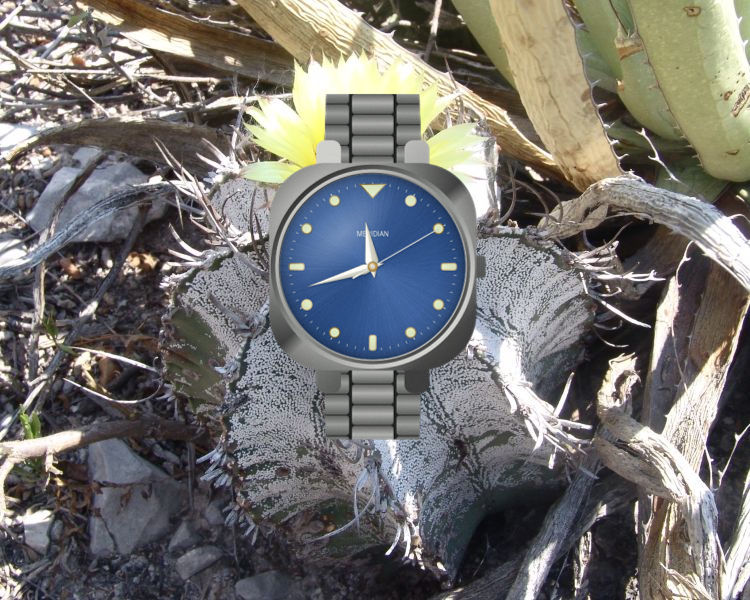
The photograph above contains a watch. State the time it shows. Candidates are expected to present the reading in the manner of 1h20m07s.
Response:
11h42m10s
